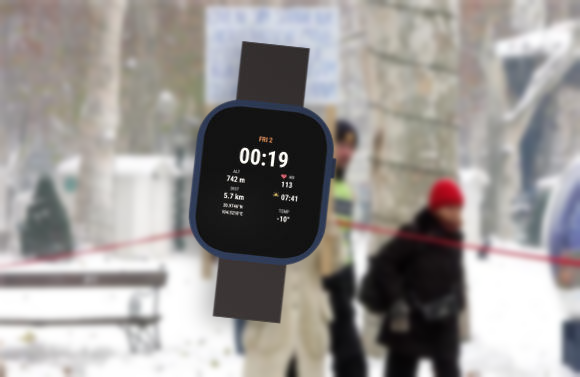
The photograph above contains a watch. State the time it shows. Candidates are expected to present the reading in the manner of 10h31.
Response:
0h19
